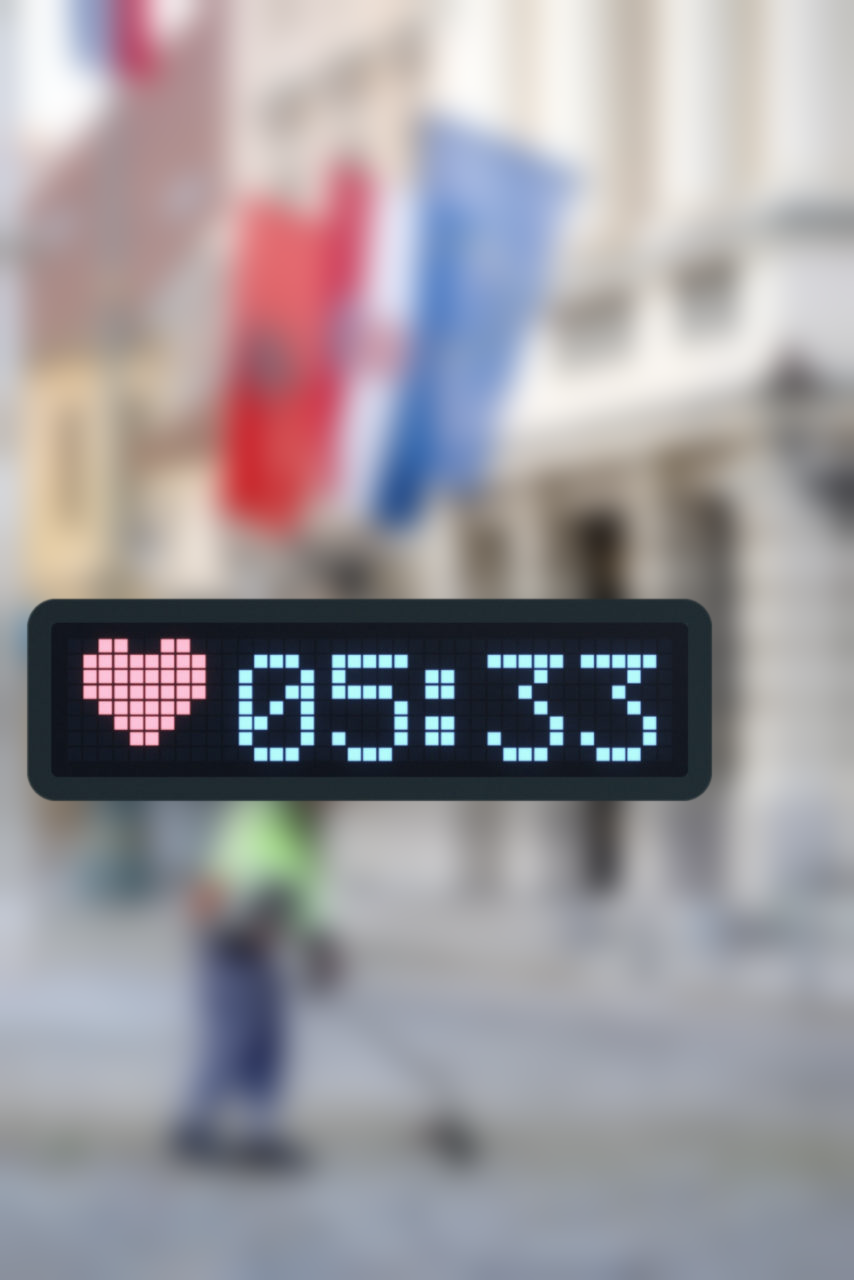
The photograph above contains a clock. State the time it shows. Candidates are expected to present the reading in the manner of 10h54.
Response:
5h33
